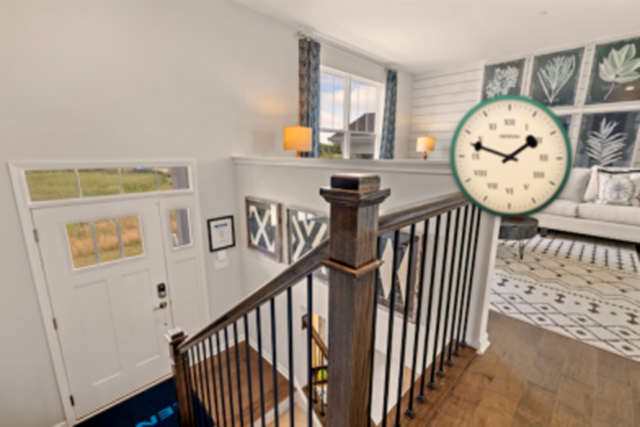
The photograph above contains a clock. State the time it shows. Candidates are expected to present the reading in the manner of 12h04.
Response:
1h48
